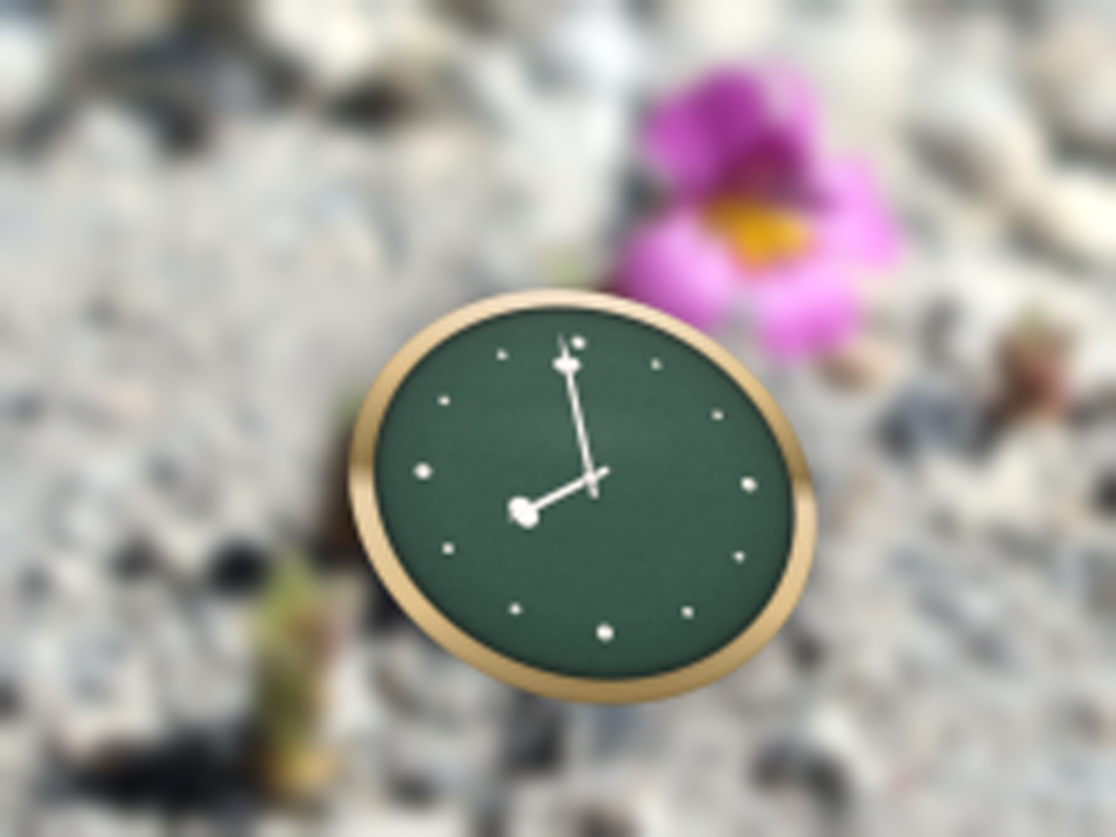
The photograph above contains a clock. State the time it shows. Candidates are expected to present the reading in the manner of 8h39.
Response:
7h59
